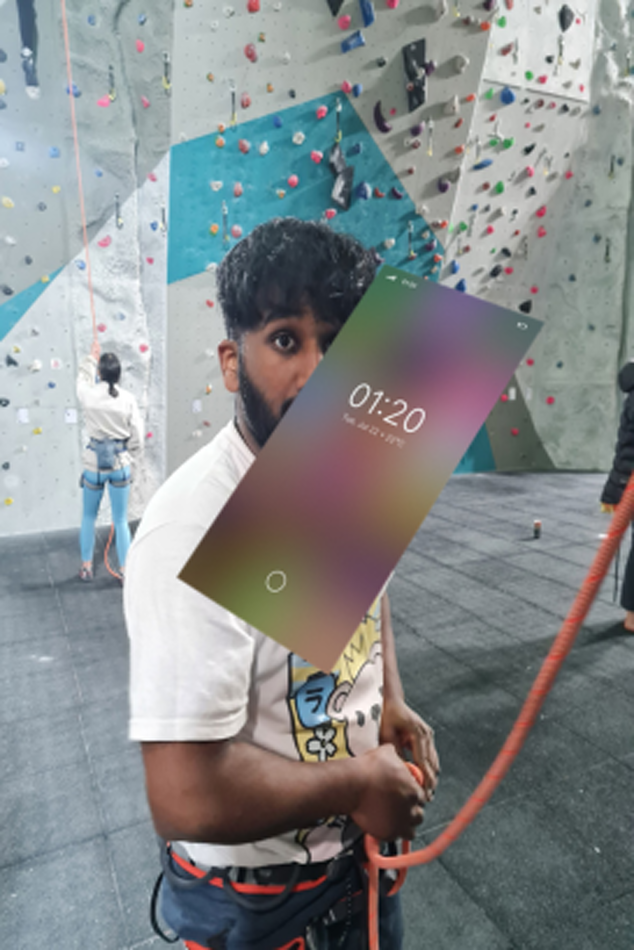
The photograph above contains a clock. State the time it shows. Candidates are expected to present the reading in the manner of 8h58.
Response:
1h20
